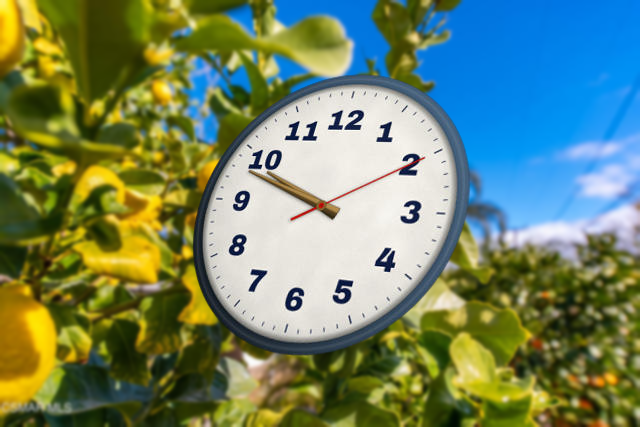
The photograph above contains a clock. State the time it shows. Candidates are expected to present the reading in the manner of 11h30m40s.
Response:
9h48m10s
